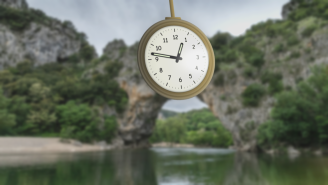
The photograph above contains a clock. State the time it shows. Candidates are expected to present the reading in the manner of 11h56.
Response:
12h47
